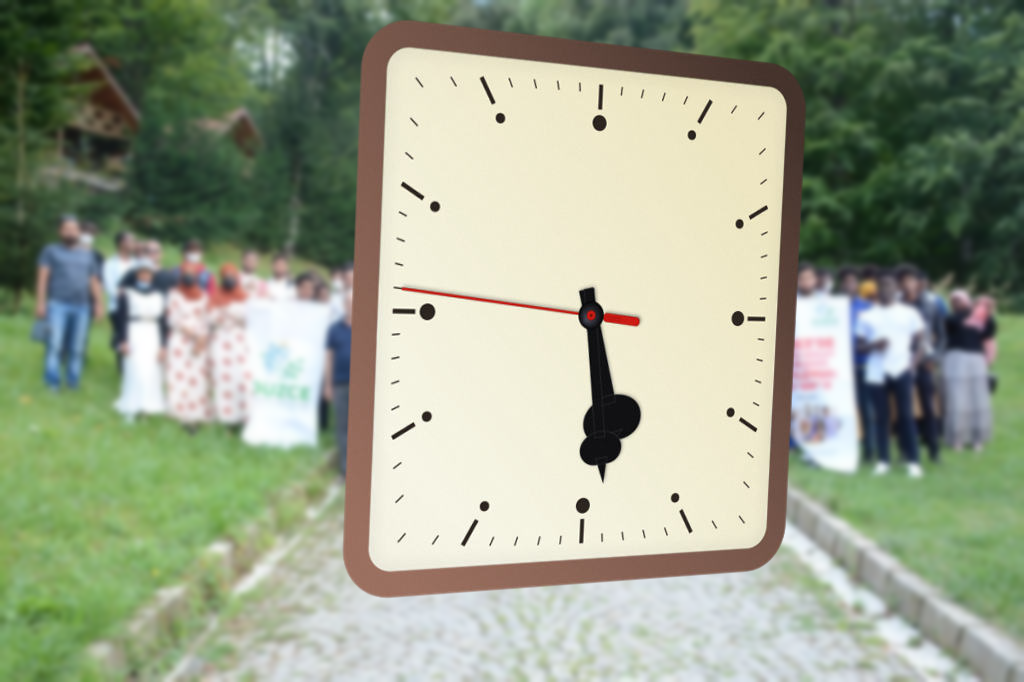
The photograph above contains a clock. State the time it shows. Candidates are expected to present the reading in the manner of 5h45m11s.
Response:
5h28m46s
